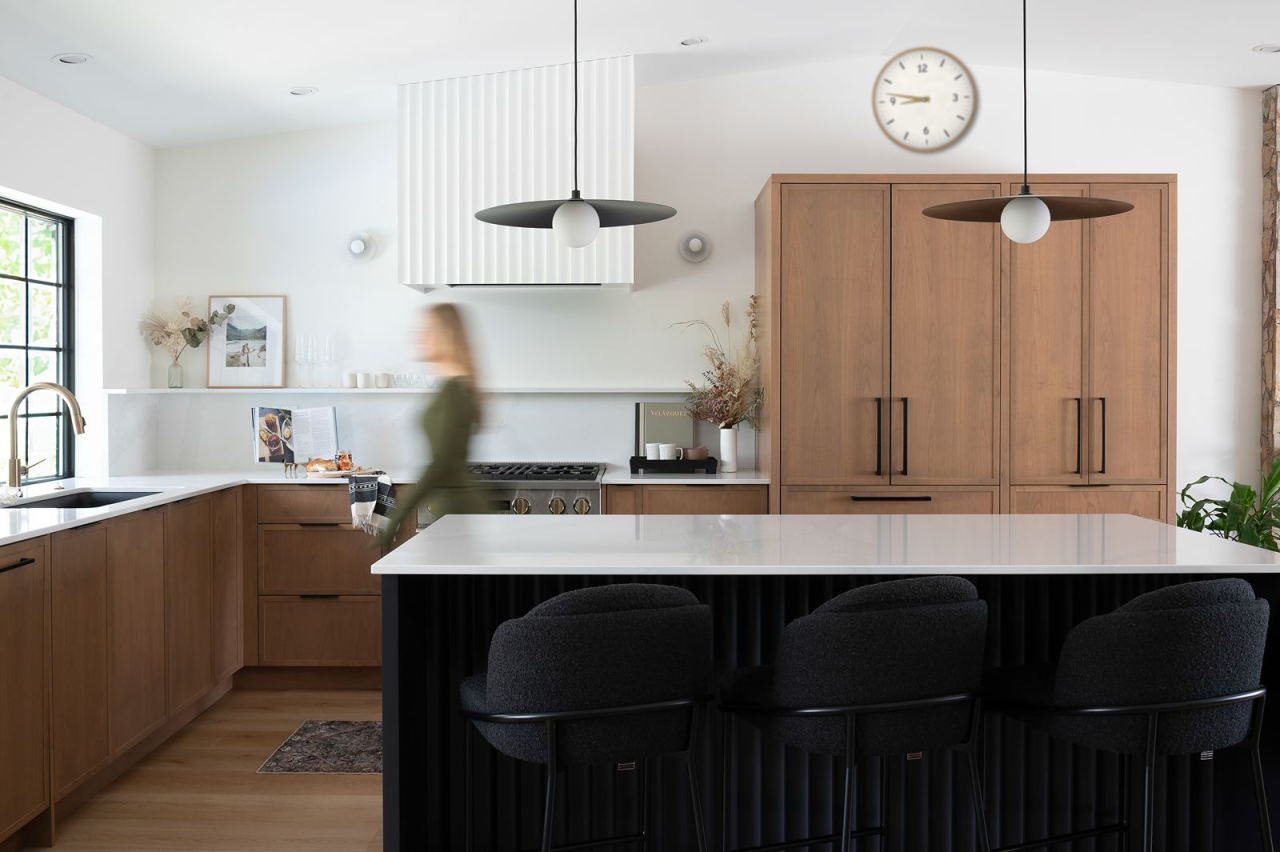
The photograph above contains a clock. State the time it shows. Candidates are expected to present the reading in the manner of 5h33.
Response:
8h47
